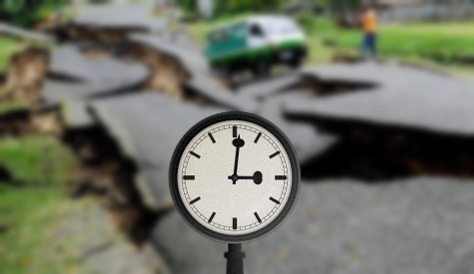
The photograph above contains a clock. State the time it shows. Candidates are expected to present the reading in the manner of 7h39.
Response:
3h01
